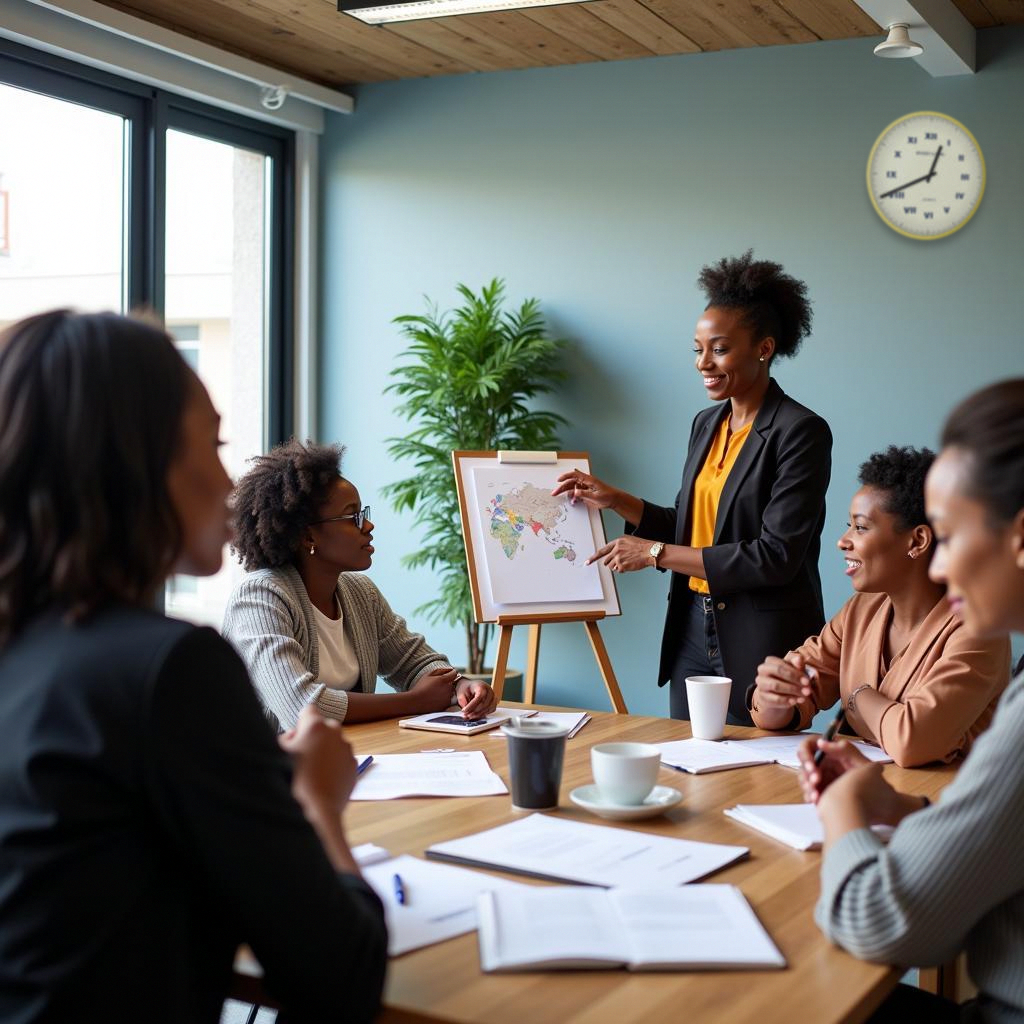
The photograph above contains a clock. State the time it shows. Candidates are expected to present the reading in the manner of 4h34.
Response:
12h41
